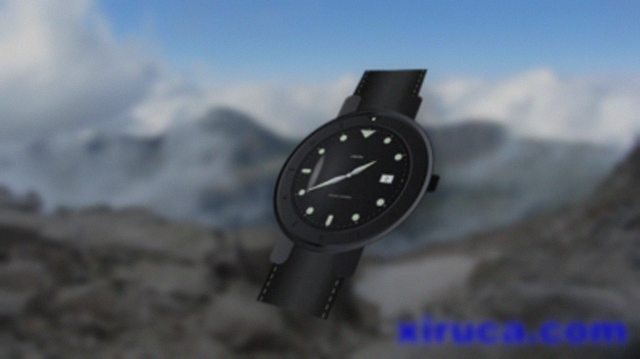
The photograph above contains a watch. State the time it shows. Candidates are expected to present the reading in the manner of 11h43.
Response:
1h40
